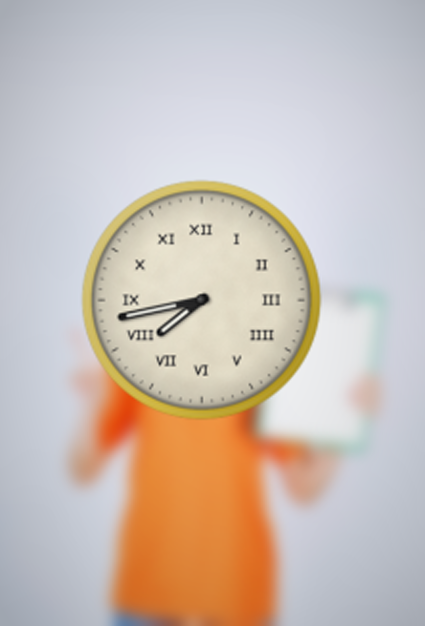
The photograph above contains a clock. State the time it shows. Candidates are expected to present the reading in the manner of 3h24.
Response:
7h43
